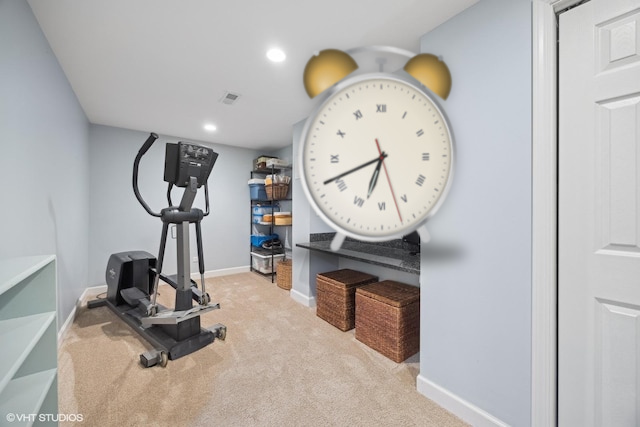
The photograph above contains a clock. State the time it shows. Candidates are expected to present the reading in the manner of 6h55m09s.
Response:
6h41m27s
